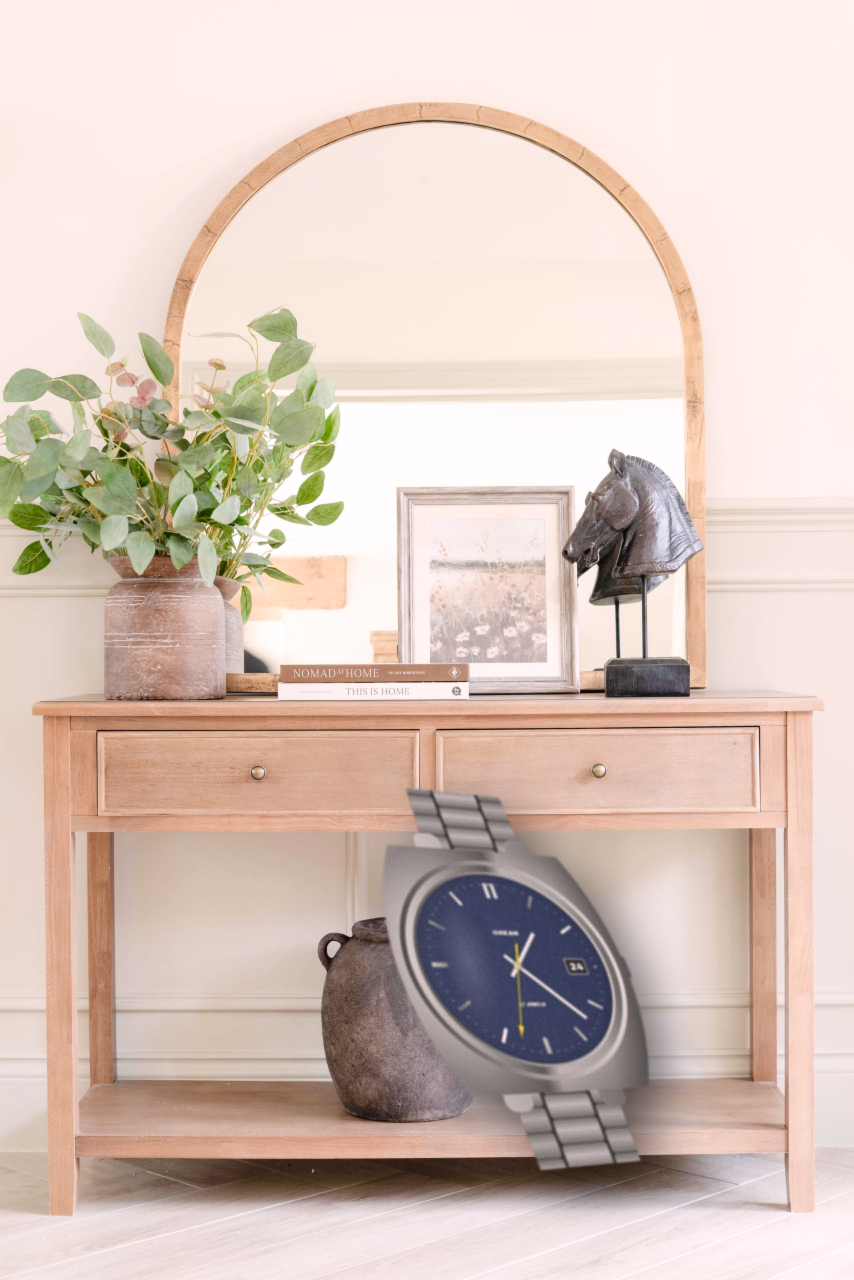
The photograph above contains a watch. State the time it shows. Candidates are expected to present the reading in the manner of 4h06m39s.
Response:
1h22m33s
